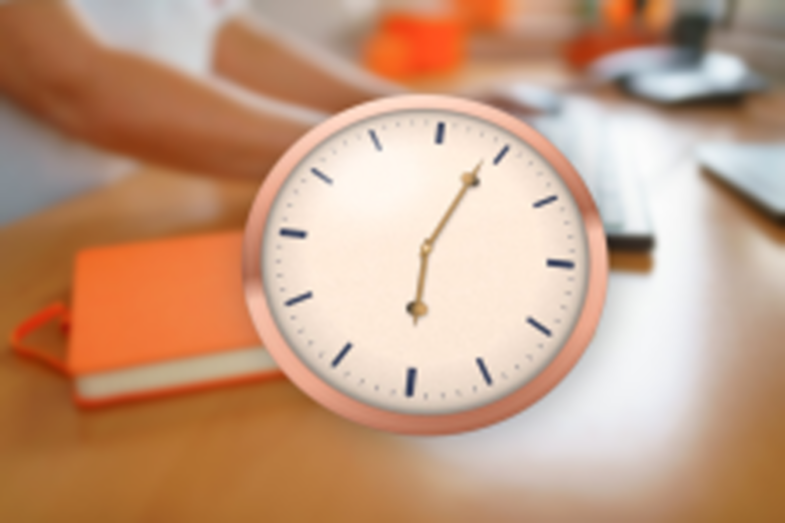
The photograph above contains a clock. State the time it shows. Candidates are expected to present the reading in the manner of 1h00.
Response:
6h04
